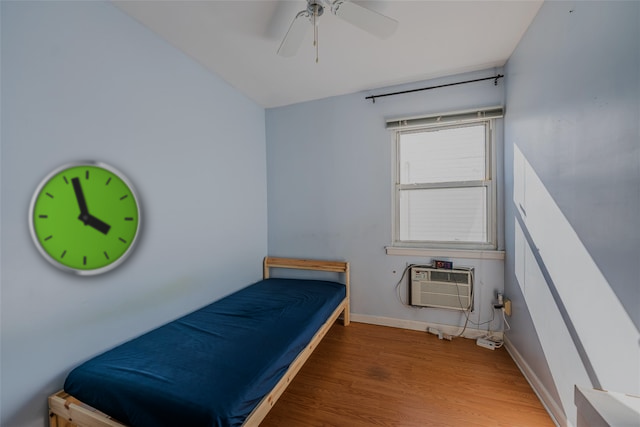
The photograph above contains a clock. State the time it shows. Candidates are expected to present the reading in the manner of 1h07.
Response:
3h57
